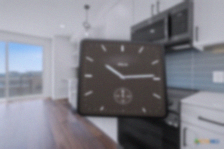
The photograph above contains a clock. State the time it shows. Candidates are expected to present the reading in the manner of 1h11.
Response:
10h14
